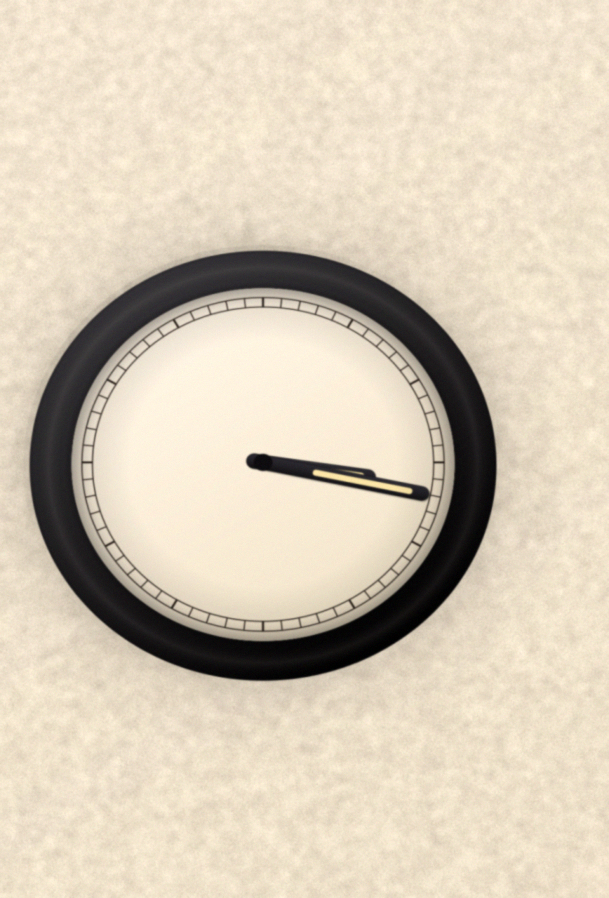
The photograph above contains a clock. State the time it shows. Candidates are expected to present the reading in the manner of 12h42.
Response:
3h17
